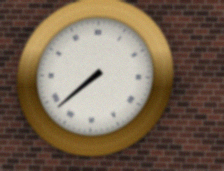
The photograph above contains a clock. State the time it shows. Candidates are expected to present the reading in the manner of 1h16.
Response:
7h38
